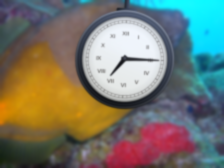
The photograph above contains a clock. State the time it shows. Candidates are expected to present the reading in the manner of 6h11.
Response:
7h15
